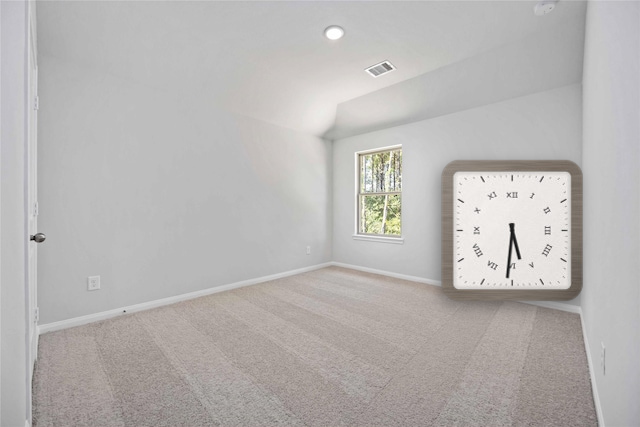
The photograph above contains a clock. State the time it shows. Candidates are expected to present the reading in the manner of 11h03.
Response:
5h31
